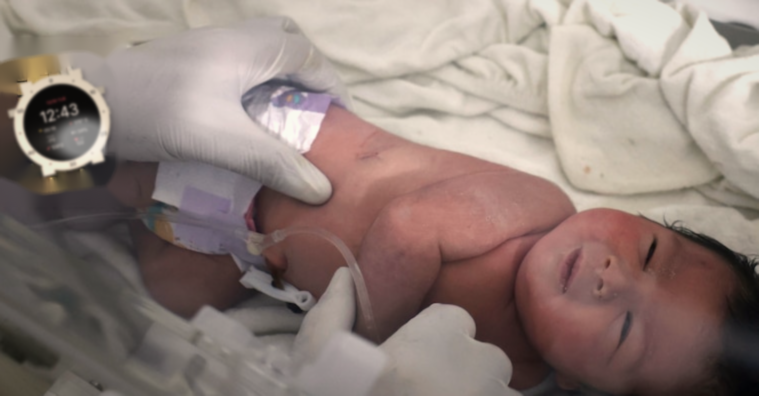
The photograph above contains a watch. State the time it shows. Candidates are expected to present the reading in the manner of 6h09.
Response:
12h43
